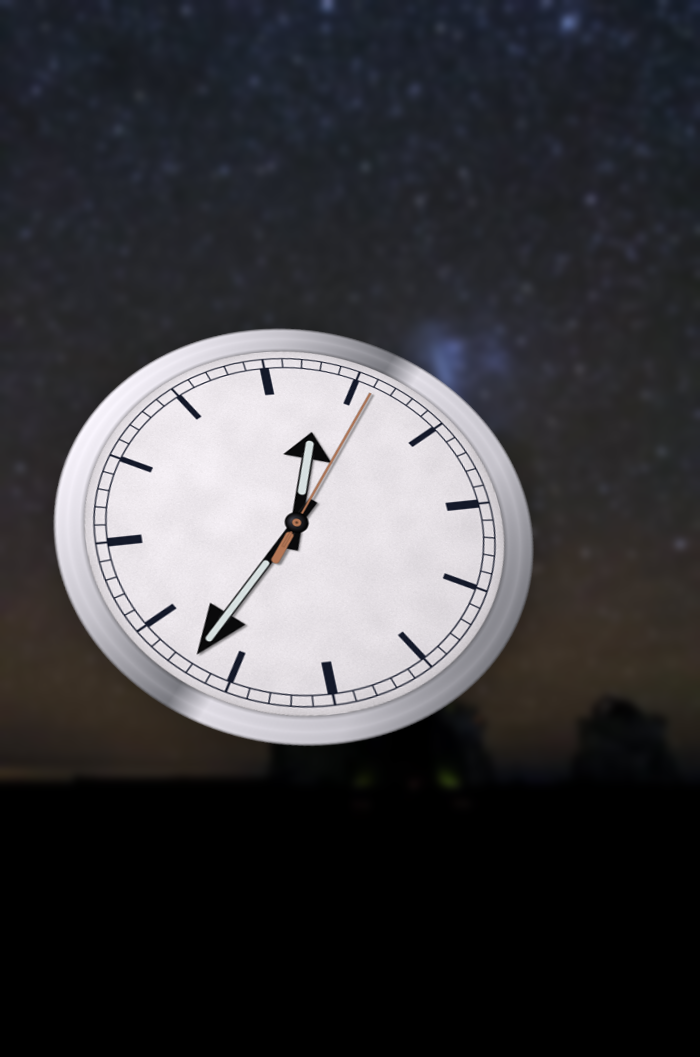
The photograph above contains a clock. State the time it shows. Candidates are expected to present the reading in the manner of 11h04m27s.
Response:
12h37m06s
